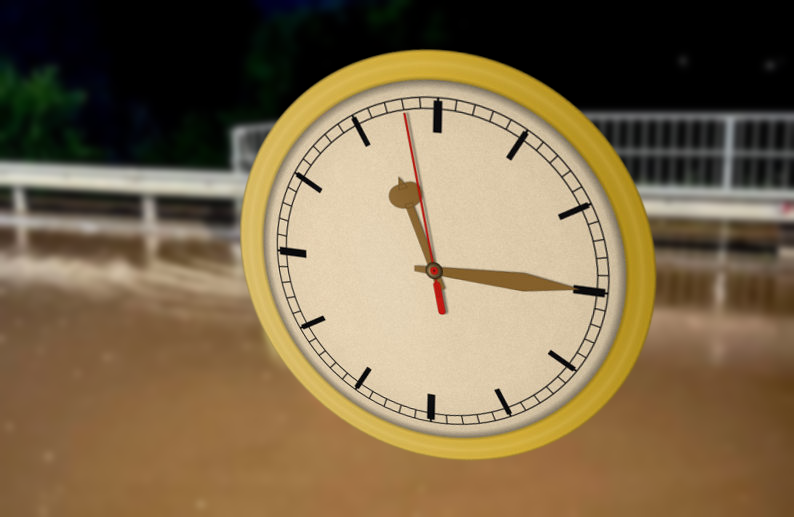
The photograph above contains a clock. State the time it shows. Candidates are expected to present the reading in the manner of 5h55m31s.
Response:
11h14m58s
